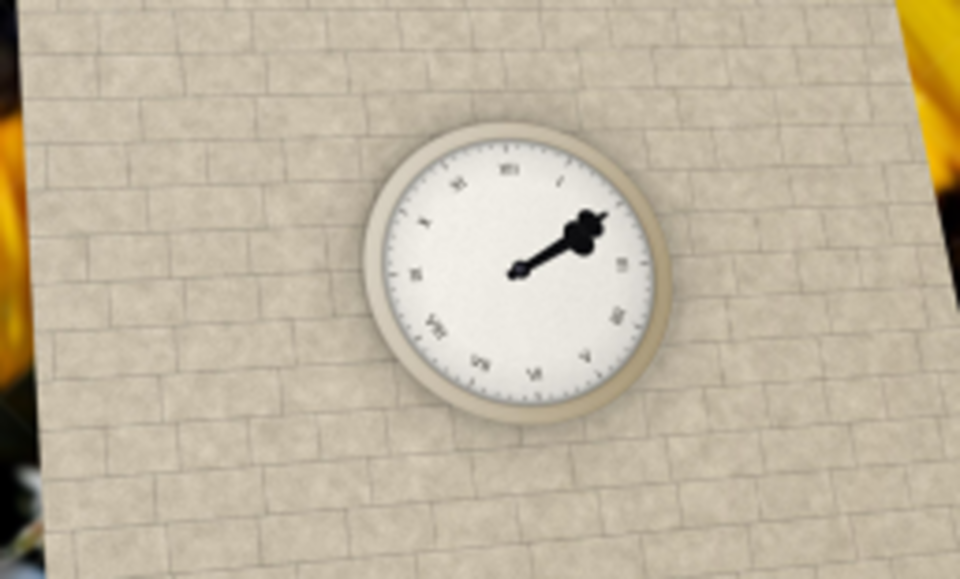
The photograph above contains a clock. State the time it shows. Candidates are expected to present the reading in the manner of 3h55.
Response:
2h10
